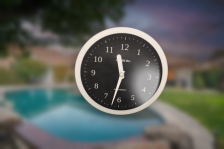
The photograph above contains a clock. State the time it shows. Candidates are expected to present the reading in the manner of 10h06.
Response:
11h32
